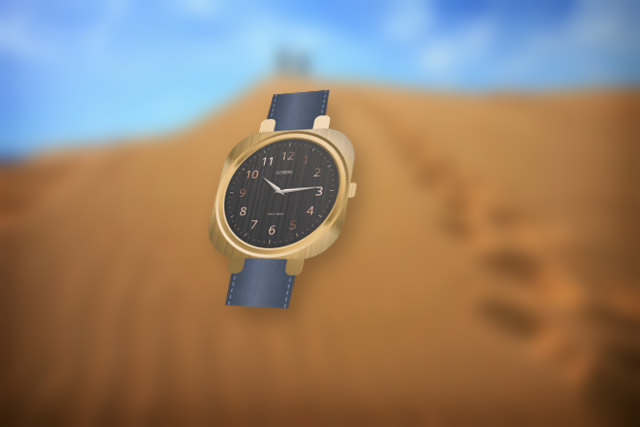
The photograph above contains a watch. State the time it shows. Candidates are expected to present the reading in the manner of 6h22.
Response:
10h14
